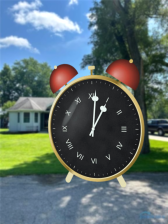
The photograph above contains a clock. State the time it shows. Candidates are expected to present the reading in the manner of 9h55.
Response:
1h01
